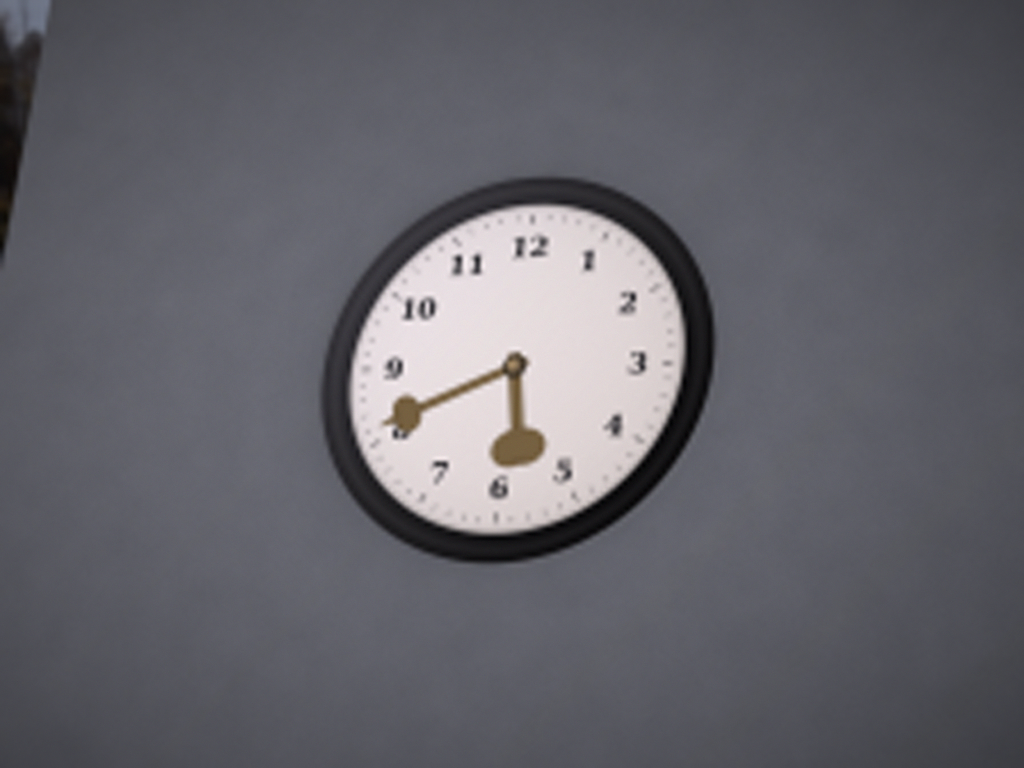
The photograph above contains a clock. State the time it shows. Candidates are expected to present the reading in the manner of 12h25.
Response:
5h41
